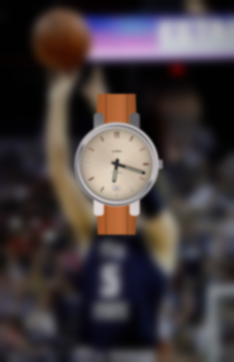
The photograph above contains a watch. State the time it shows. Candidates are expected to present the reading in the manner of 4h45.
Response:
6h18
